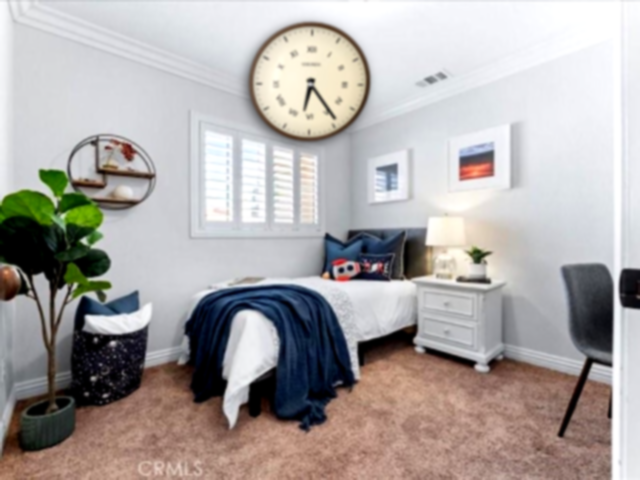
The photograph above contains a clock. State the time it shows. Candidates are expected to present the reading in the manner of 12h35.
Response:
6h24
